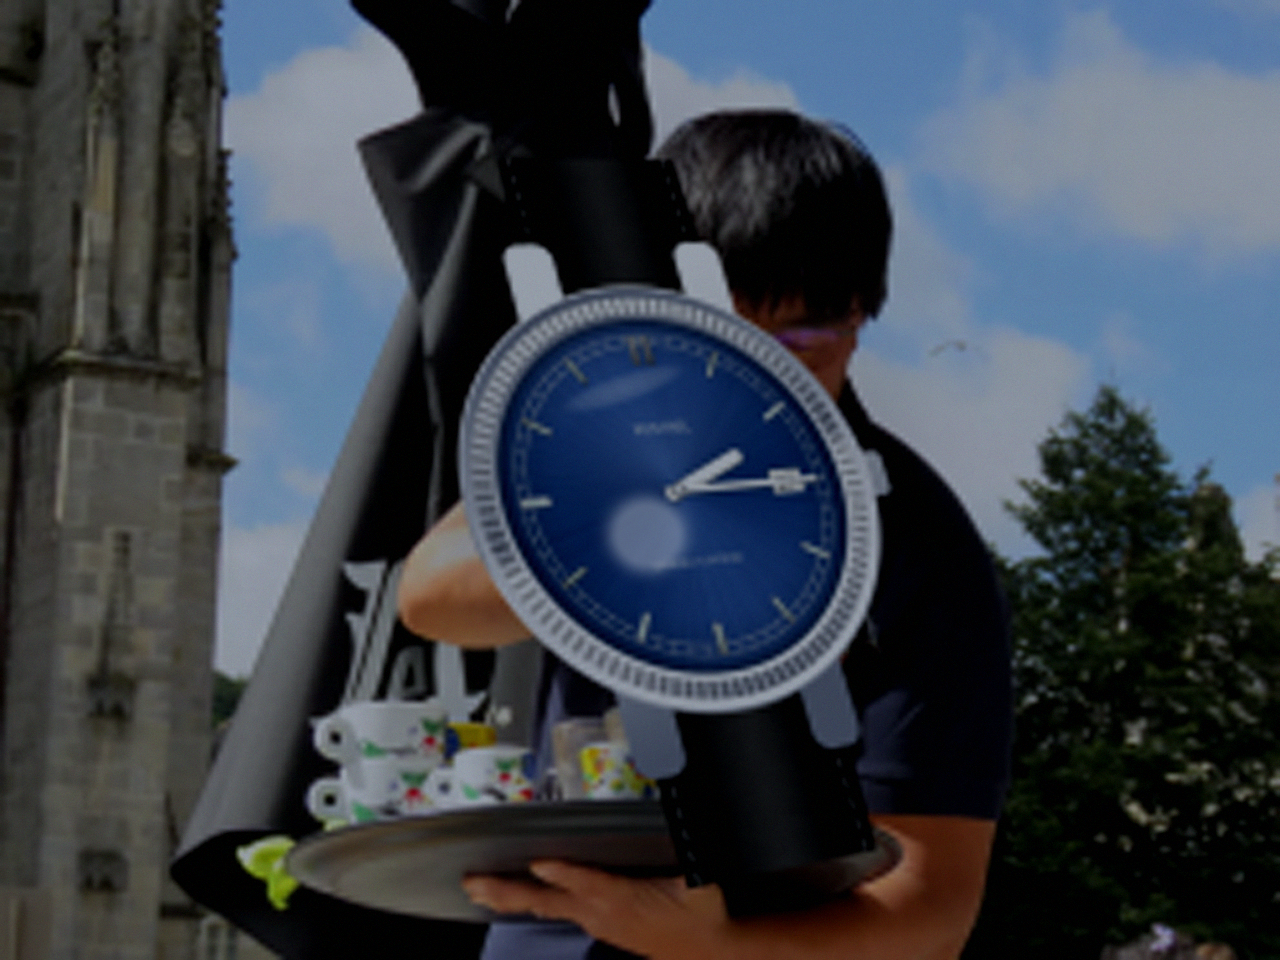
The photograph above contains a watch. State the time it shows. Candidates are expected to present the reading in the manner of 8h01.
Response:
2h15
